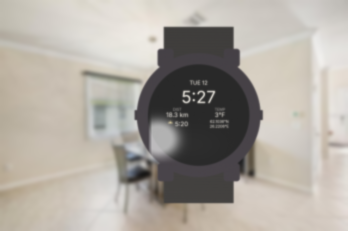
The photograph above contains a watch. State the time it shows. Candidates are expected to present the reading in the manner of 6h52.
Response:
5h27
